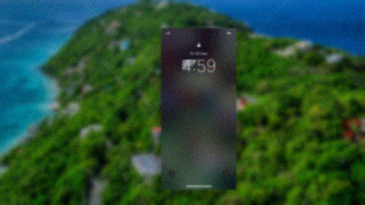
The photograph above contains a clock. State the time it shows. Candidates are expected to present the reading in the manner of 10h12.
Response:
4h59
